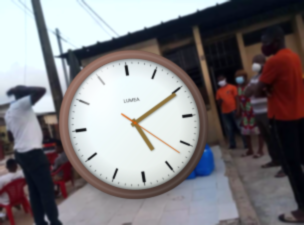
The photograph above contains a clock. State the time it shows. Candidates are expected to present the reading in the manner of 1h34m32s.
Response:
5h10m22s
